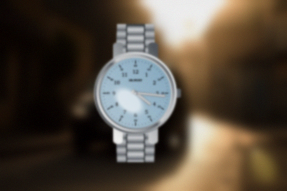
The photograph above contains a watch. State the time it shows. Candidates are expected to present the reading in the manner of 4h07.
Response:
4h16
